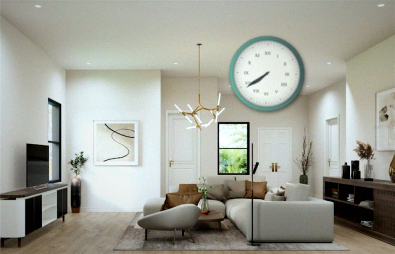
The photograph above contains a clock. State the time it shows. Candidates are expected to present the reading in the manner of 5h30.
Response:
7h39
